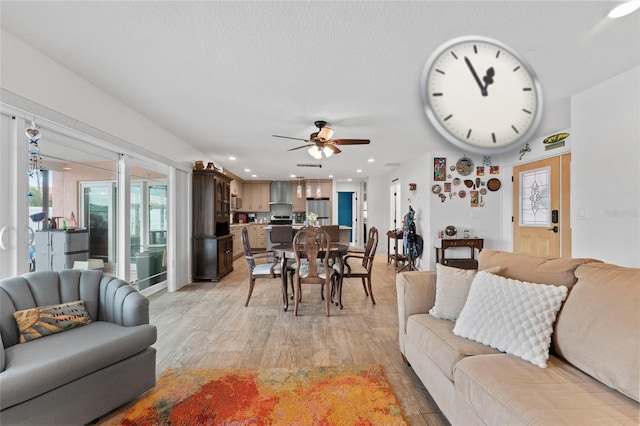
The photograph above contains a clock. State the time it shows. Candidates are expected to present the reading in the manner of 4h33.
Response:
12h57
